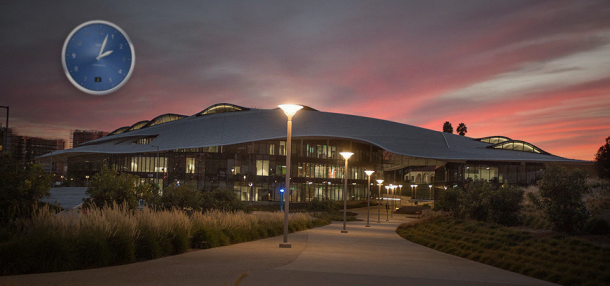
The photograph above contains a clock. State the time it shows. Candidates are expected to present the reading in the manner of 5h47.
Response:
2h03
